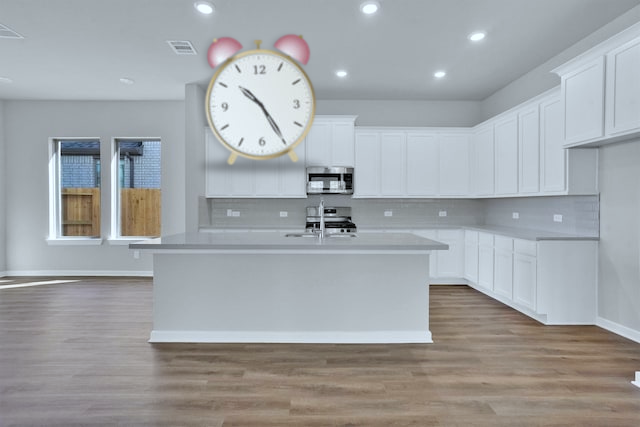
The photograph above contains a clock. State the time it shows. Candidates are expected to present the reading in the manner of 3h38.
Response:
10h25
